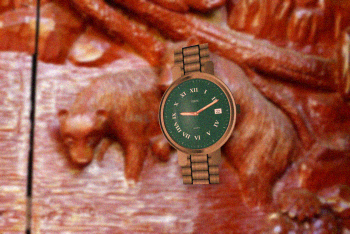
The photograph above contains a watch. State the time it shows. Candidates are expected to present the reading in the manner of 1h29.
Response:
9h11
